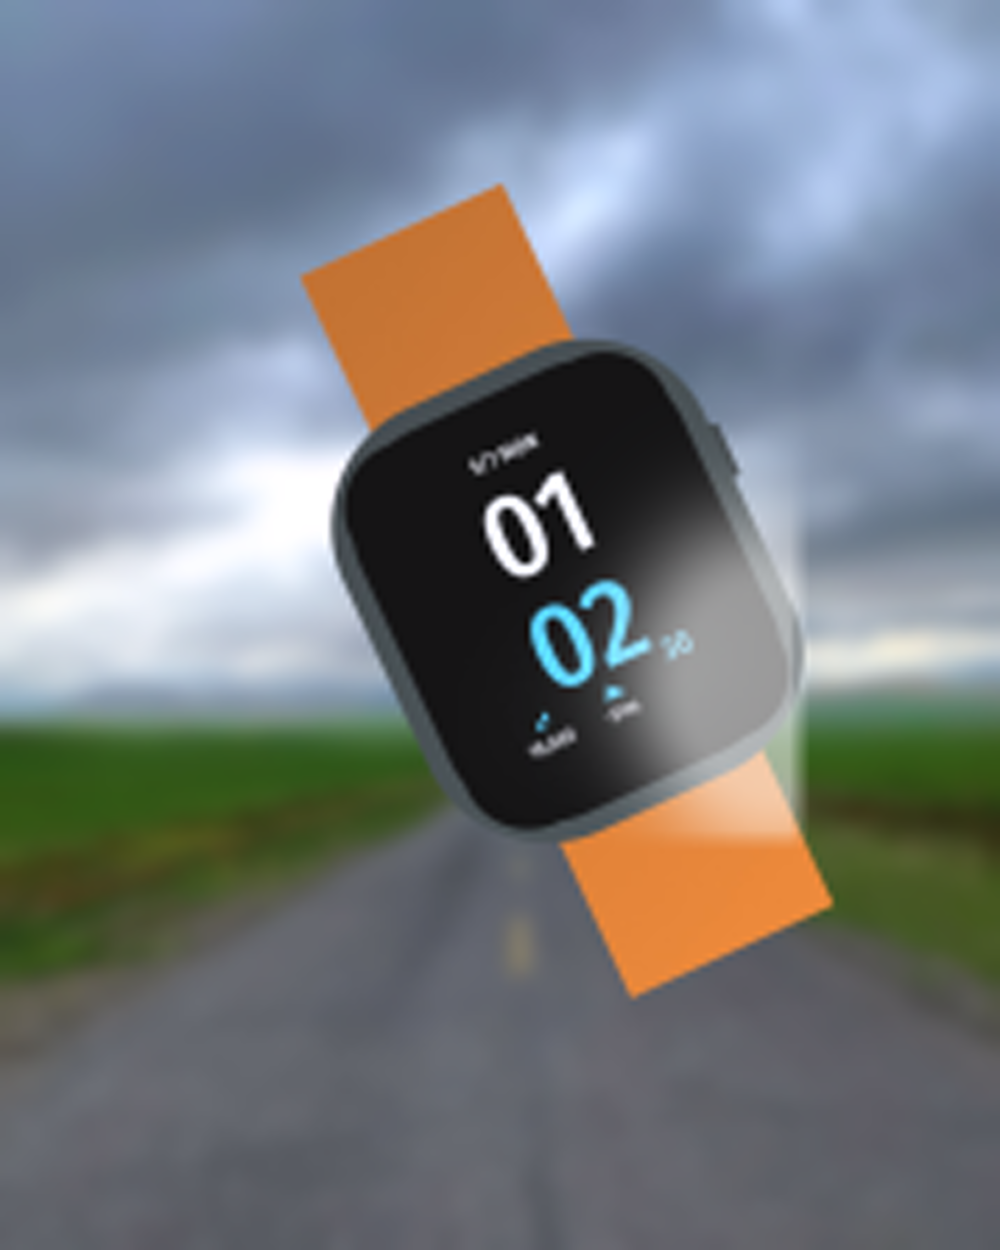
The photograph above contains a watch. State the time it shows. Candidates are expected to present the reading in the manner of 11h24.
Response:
1h02
